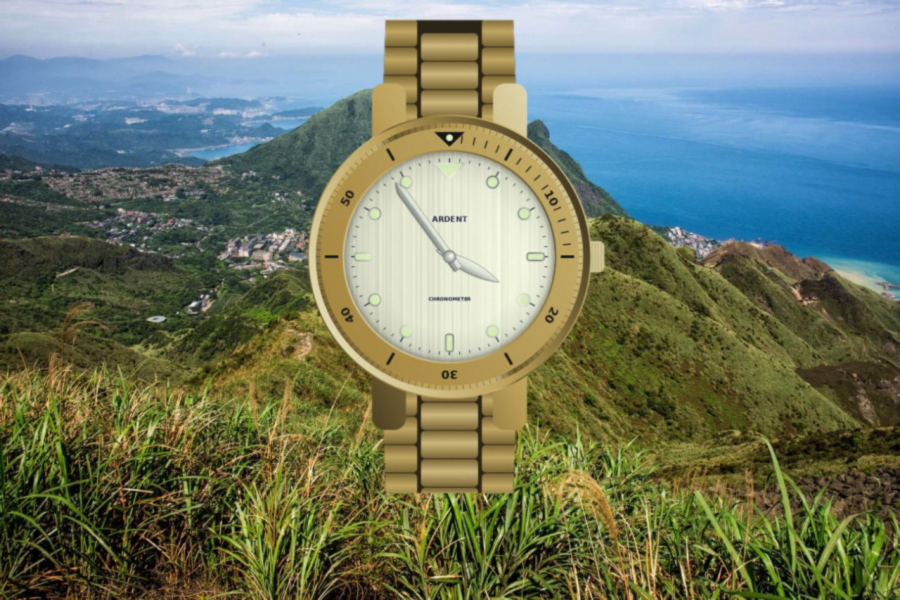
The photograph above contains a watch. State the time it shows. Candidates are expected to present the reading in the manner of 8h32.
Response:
3h54
